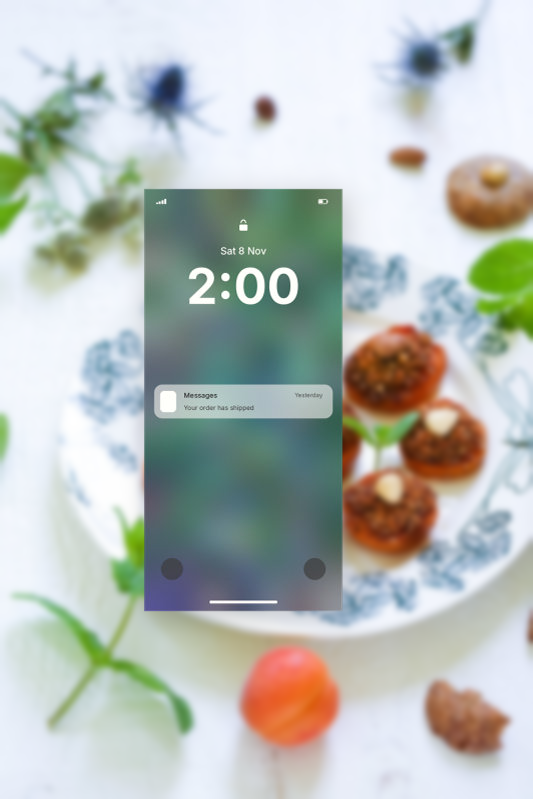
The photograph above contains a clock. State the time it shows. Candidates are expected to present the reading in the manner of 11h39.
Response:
2h00
